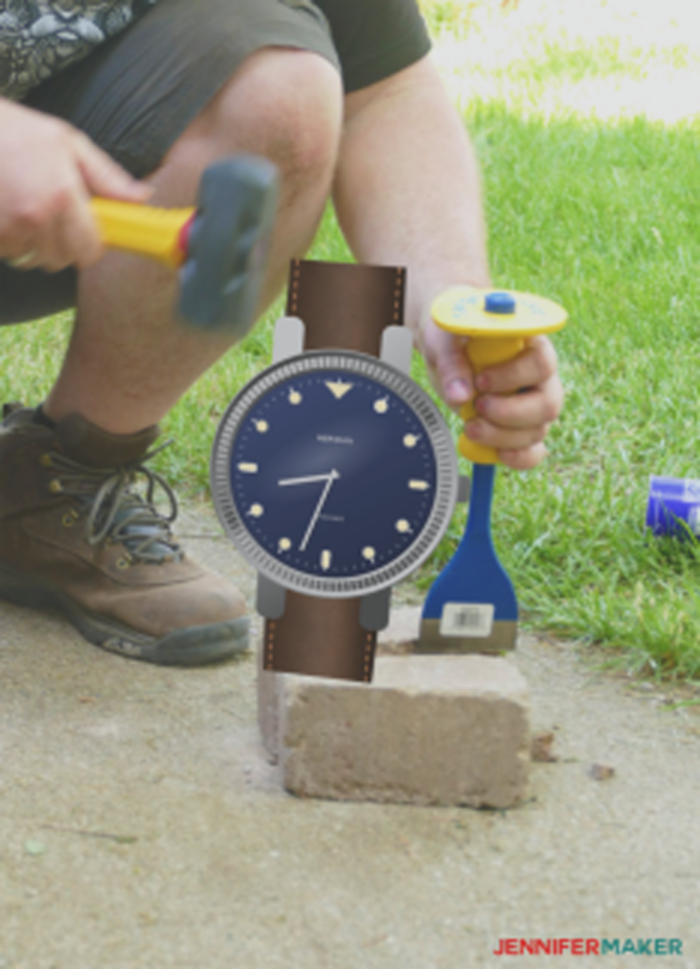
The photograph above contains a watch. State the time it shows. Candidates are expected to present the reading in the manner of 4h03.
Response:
8h33
